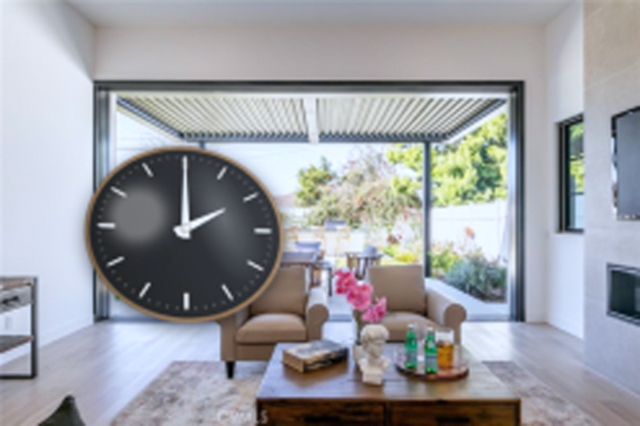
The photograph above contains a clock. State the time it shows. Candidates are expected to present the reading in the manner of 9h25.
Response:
2h00
